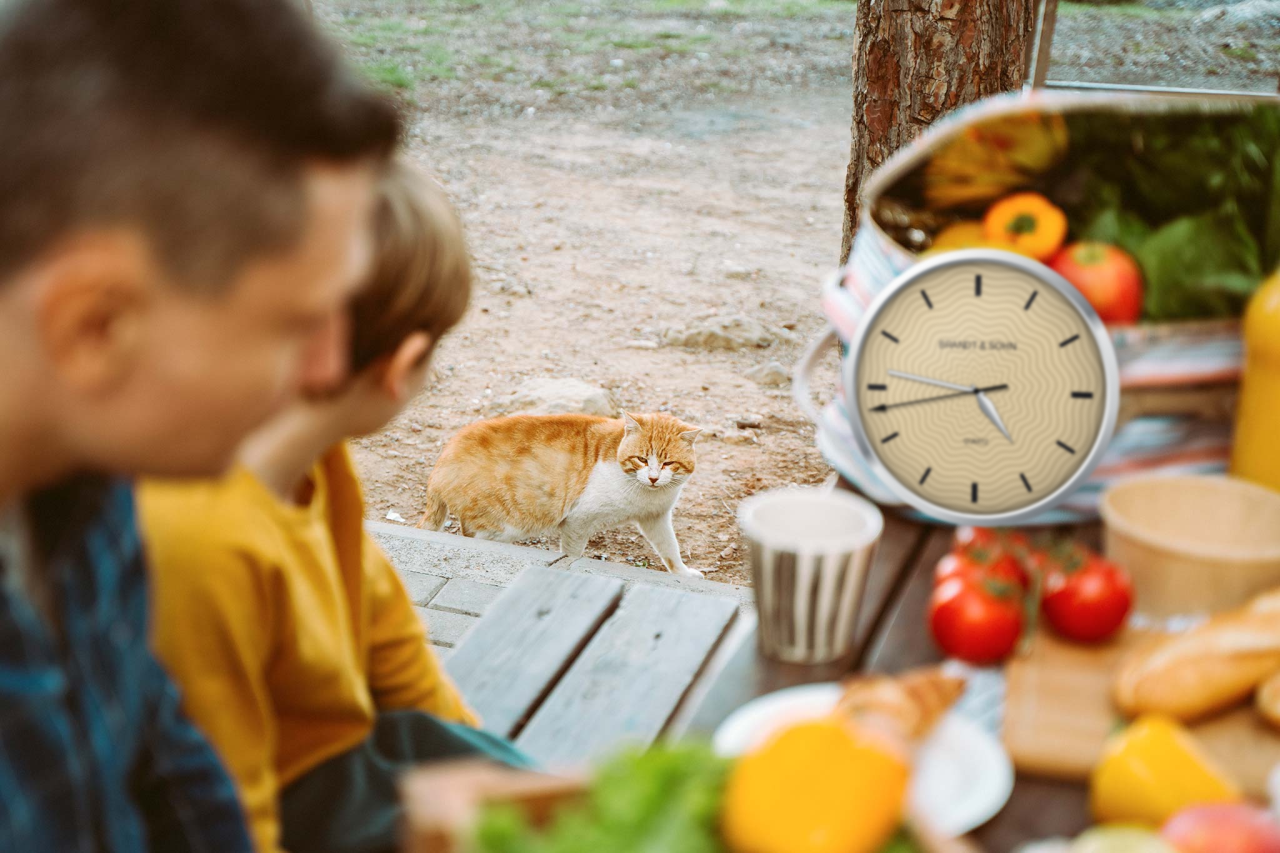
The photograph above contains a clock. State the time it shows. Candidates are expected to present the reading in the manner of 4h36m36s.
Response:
4h46m43s
